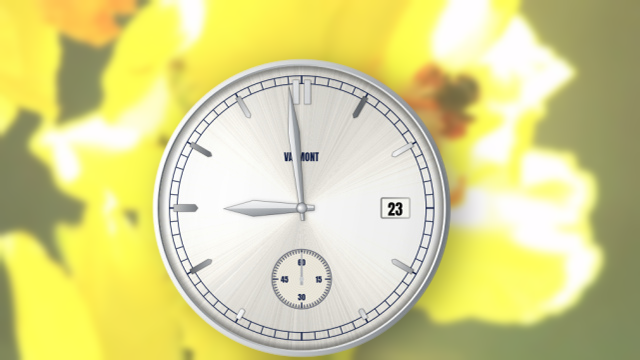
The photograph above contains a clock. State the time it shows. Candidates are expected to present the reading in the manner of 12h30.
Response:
8h59
